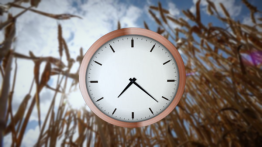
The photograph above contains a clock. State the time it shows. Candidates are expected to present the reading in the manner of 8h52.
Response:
7h22
